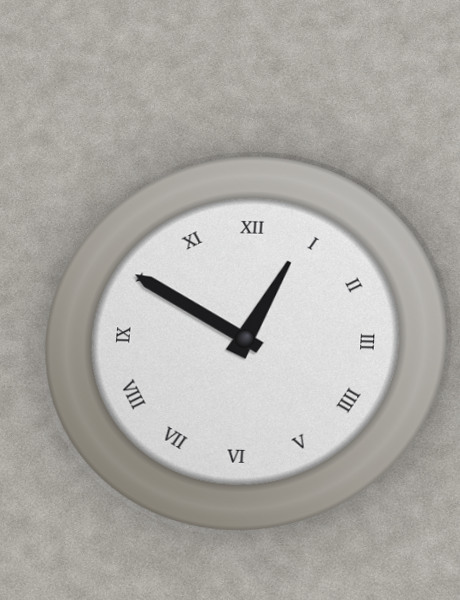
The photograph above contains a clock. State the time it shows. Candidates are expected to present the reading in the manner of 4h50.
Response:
12h50
